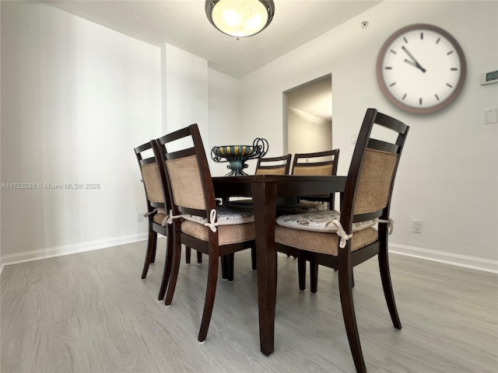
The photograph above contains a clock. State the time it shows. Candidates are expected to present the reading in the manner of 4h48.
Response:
9h53
